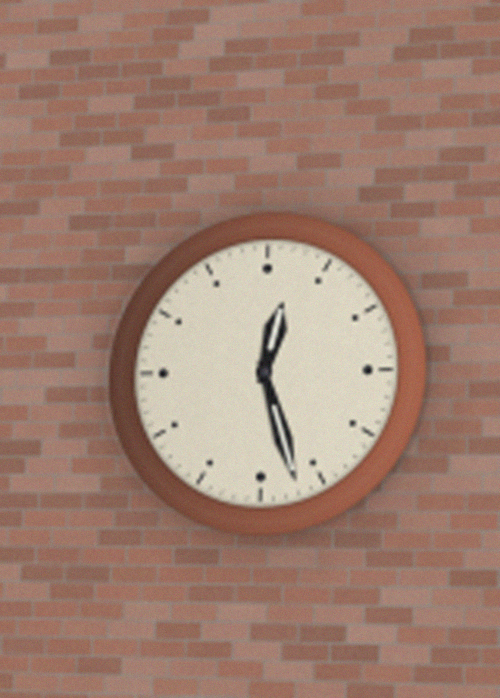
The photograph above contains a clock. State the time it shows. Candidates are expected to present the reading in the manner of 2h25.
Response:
12h27
